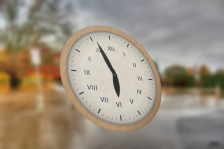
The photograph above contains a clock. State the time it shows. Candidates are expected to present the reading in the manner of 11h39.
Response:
5h56
